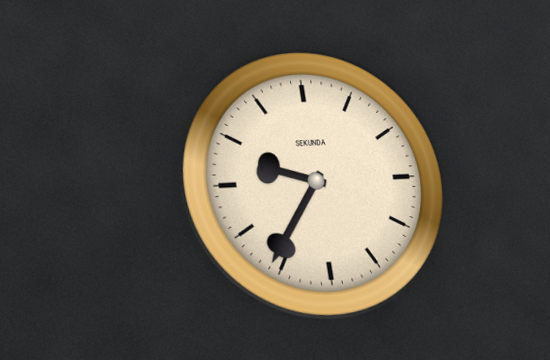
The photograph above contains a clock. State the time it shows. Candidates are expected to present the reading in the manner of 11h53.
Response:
9h36
